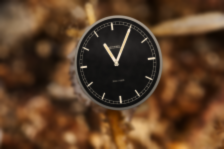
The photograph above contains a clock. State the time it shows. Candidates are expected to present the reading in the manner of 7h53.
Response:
11h05
